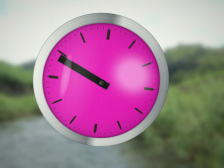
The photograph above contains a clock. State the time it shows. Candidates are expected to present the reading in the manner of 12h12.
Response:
9h49
